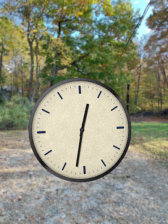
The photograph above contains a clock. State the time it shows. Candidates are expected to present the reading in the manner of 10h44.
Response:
12h32
